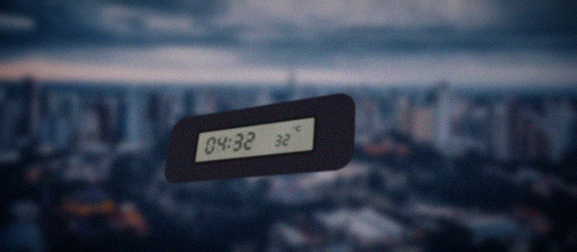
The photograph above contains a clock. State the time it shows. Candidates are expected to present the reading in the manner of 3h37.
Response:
4h32
